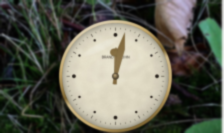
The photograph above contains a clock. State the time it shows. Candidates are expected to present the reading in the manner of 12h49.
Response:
12h02
